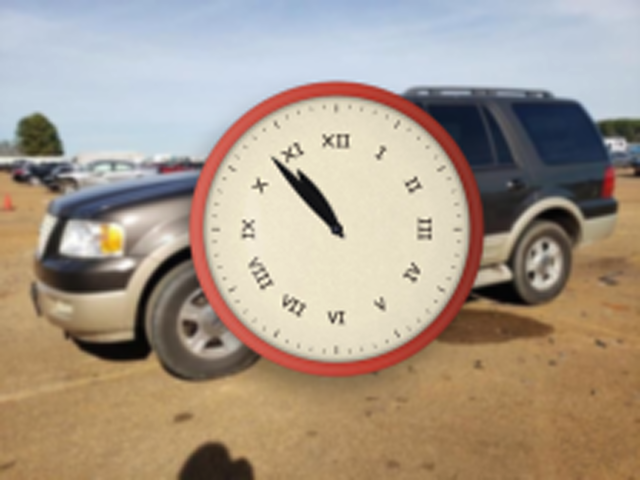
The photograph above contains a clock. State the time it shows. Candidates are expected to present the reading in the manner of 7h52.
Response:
10h53
